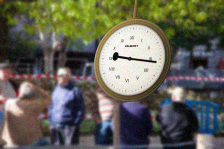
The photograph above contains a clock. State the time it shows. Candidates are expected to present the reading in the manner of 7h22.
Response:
9h16
